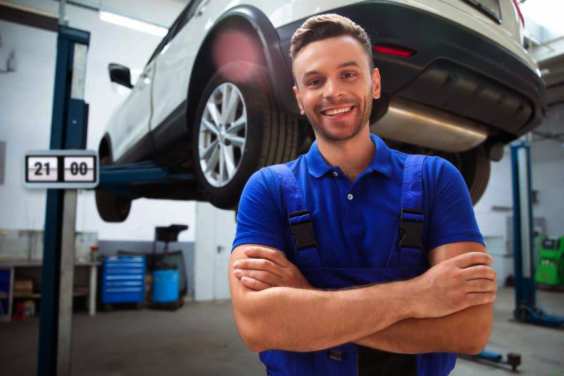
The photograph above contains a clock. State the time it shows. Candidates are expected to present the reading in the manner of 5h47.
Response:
21h00
